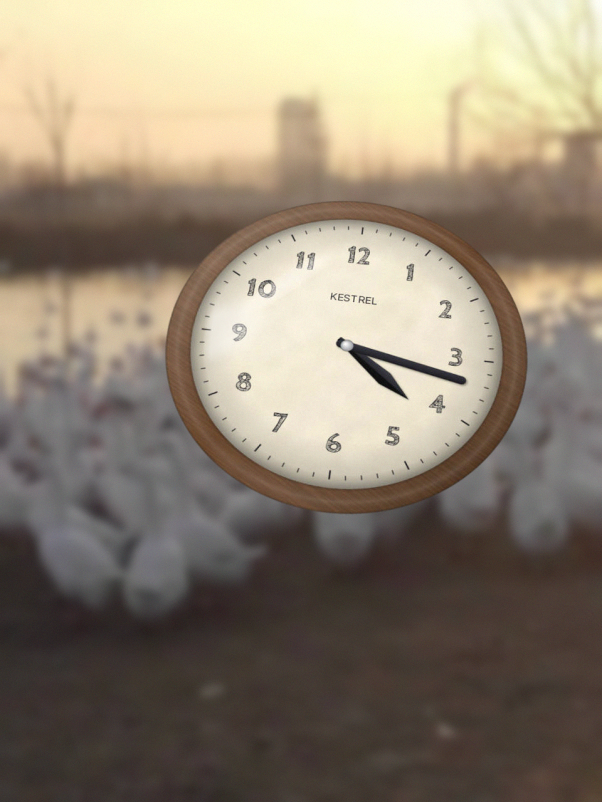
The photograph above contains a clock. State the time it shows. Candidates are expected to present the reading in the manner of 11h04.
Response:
4h17
